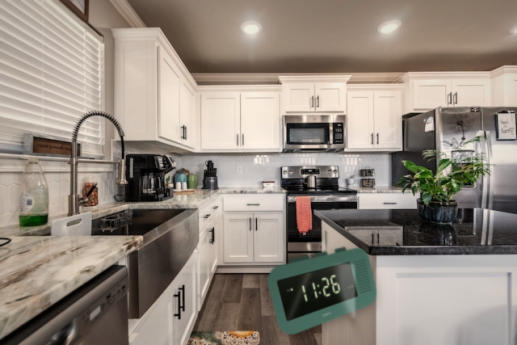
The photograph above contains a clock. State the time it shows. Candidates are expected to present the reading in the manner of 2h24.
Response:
11h26
